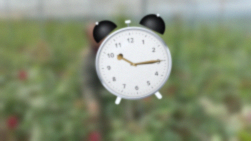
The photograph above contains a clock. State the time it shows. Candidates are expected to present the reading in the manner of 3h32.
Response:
10h15
